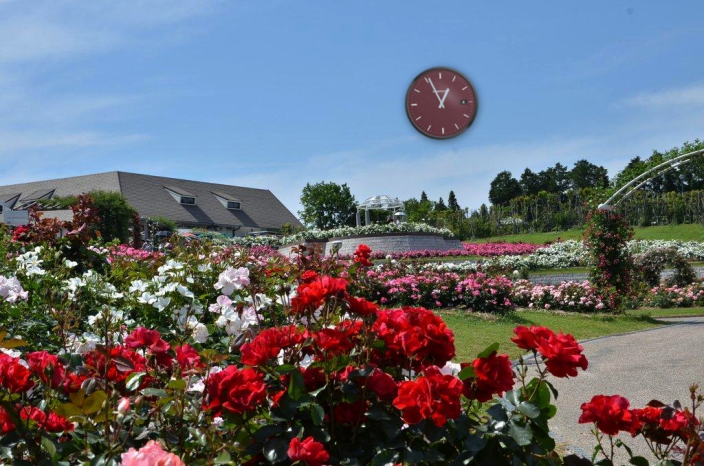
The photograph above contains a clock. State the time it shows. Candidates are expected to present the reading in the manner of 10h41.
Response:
12h56
